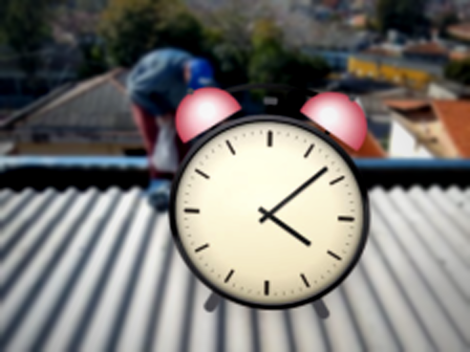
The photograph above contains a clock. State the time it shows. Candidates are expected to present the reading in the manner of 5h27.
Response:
4h08
